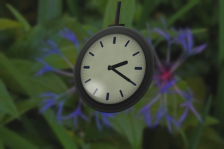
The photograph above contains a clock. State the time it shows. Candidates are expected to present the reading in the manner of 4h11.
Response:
2h20
